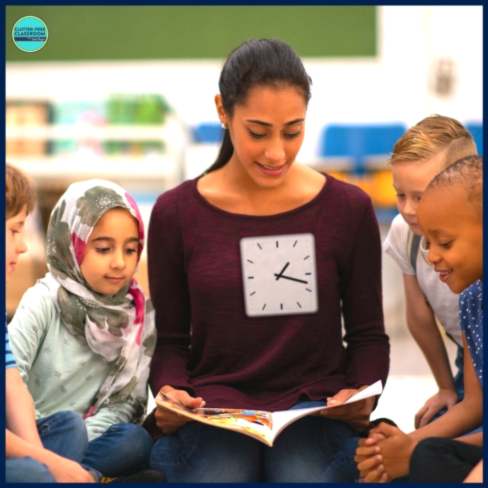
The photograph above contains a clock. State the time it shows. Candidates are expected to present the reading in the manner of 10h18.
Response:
1h18
